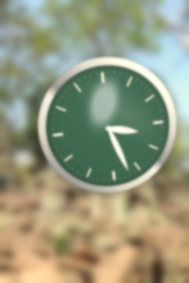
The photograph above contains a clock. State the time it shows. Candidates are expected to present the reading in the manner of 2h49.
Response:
3h27
